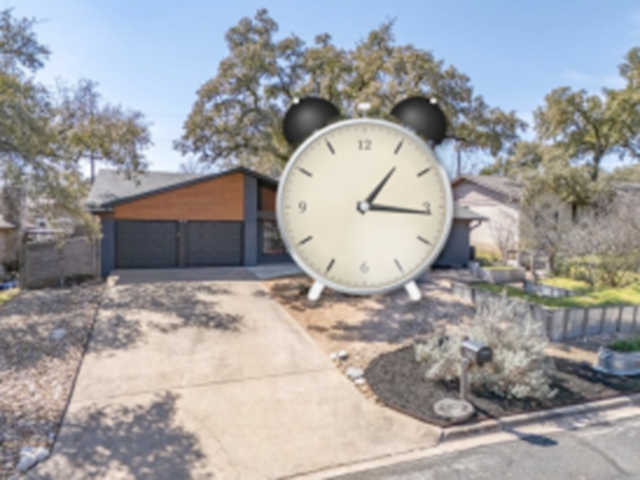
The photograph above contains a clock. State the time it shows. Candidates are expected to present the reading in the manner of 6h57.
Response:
1h16
